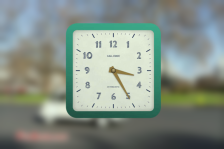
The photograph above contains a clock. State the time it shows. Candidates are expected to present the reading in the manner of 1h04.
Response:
3h25
